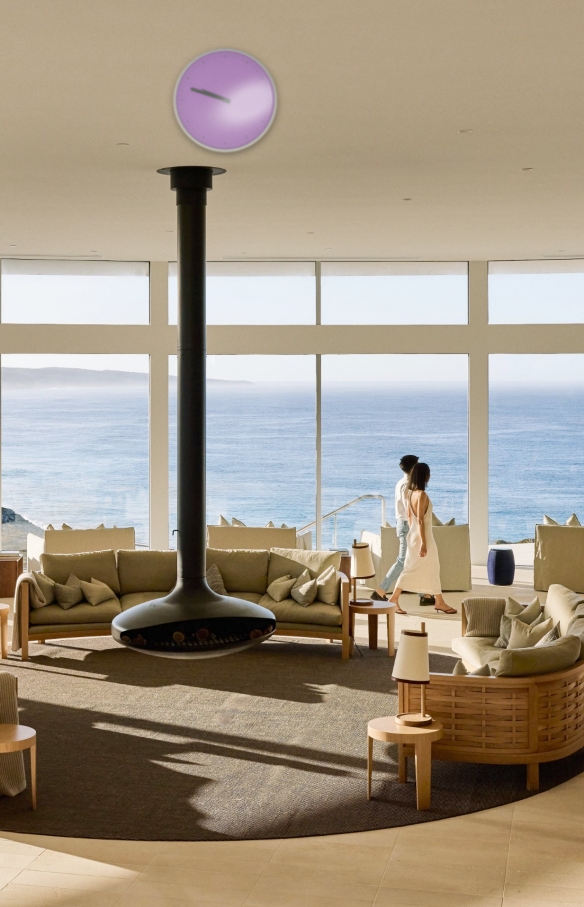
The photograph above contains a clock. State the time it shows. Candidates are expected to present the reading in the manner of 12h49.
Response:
9h48
